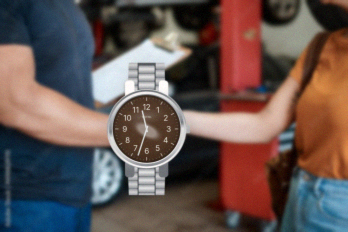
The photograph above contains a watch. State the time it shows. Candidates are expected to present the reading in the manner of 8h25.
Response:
11h33
